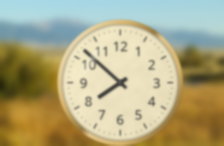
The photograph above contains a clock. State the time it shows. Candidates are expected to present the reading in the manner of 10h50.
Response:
7h52
